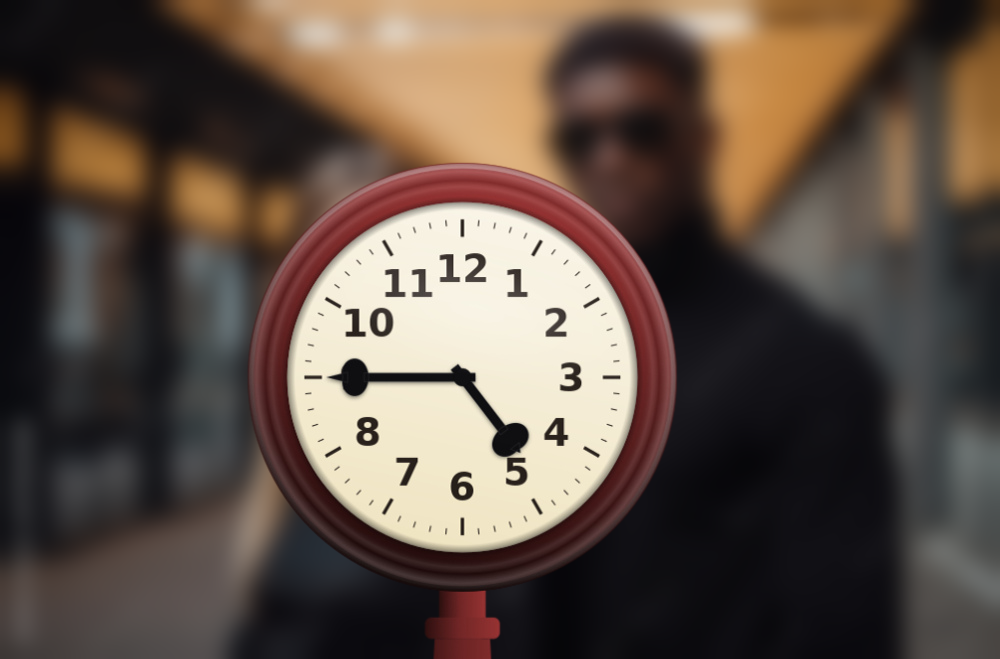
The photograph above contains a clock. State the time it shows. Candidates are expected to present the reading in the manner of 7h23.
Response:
4h45
